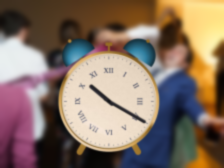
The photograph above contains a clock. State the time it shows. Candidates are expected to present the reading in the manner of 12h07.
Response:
10h20
